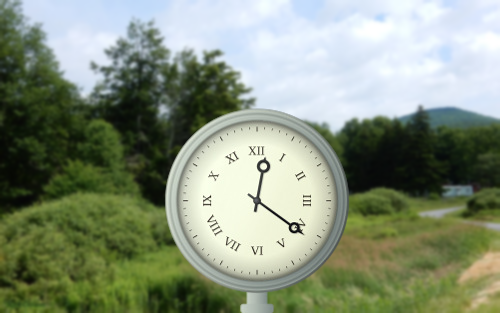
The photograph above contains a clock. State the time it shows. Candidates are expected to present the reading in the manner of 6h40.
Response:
12h21
